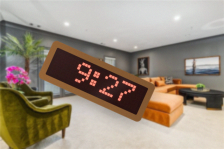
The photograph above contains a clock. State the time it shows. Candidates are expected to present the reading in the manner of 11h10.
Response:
9h27
